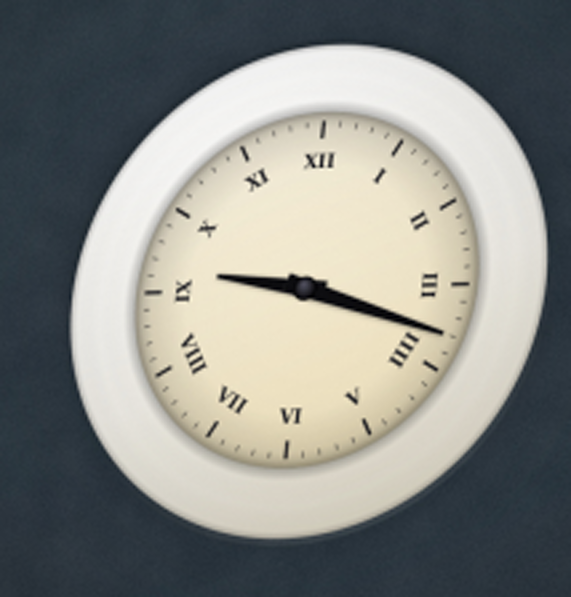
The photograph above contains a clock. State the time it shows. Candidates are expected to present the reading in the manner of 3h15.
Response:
9h18
